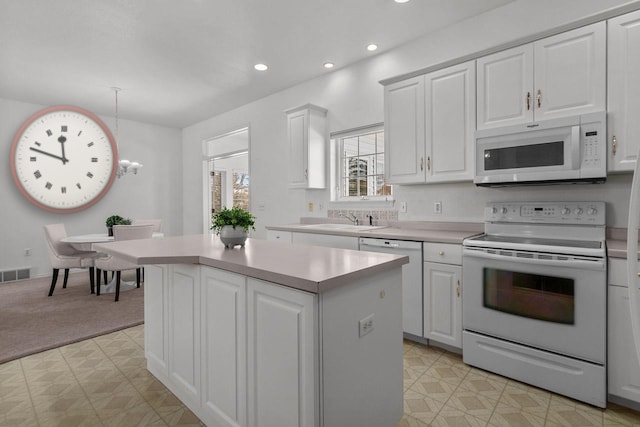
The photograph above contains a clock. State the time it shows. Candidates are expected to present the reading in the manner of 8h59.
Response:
11h48
